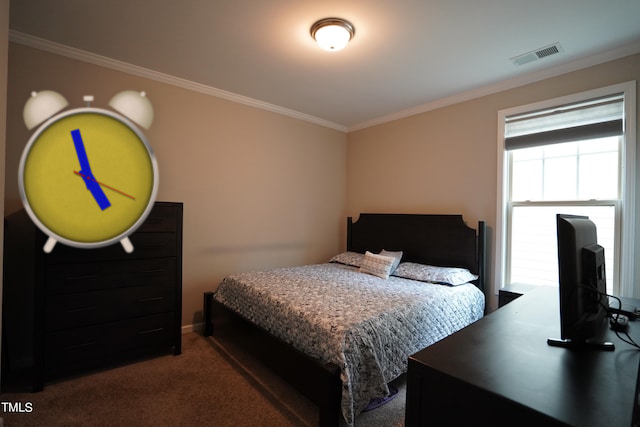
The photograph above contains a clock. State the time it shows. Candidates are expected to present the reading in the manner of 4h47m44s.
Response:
4h57m19s
